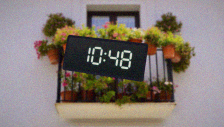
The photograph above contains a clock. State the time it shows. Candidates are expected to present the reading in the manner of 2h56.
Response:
10h48
